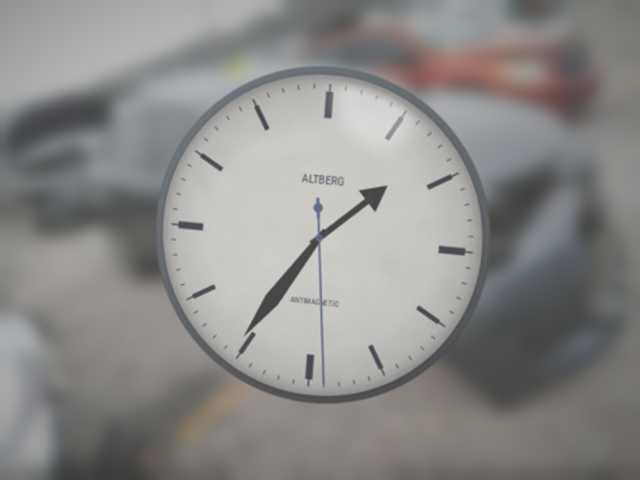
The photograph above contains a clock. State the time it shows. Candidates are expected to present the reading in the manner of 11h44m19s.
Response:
1h35m29s
